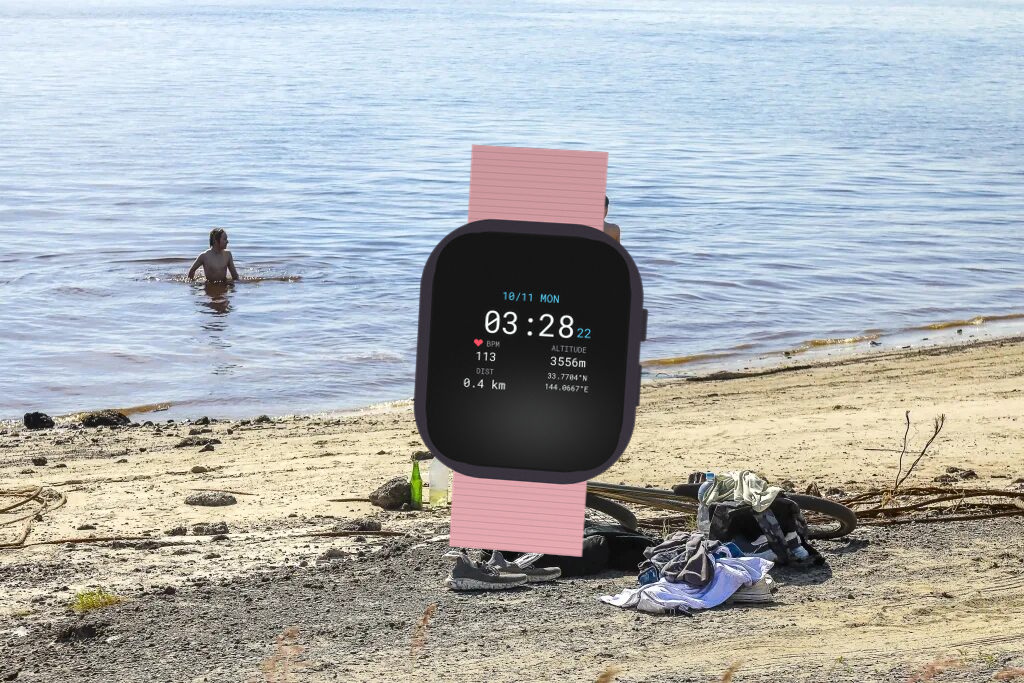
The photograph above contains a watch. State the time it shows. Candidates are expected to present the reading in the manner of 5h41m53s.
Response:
3h28m22s
